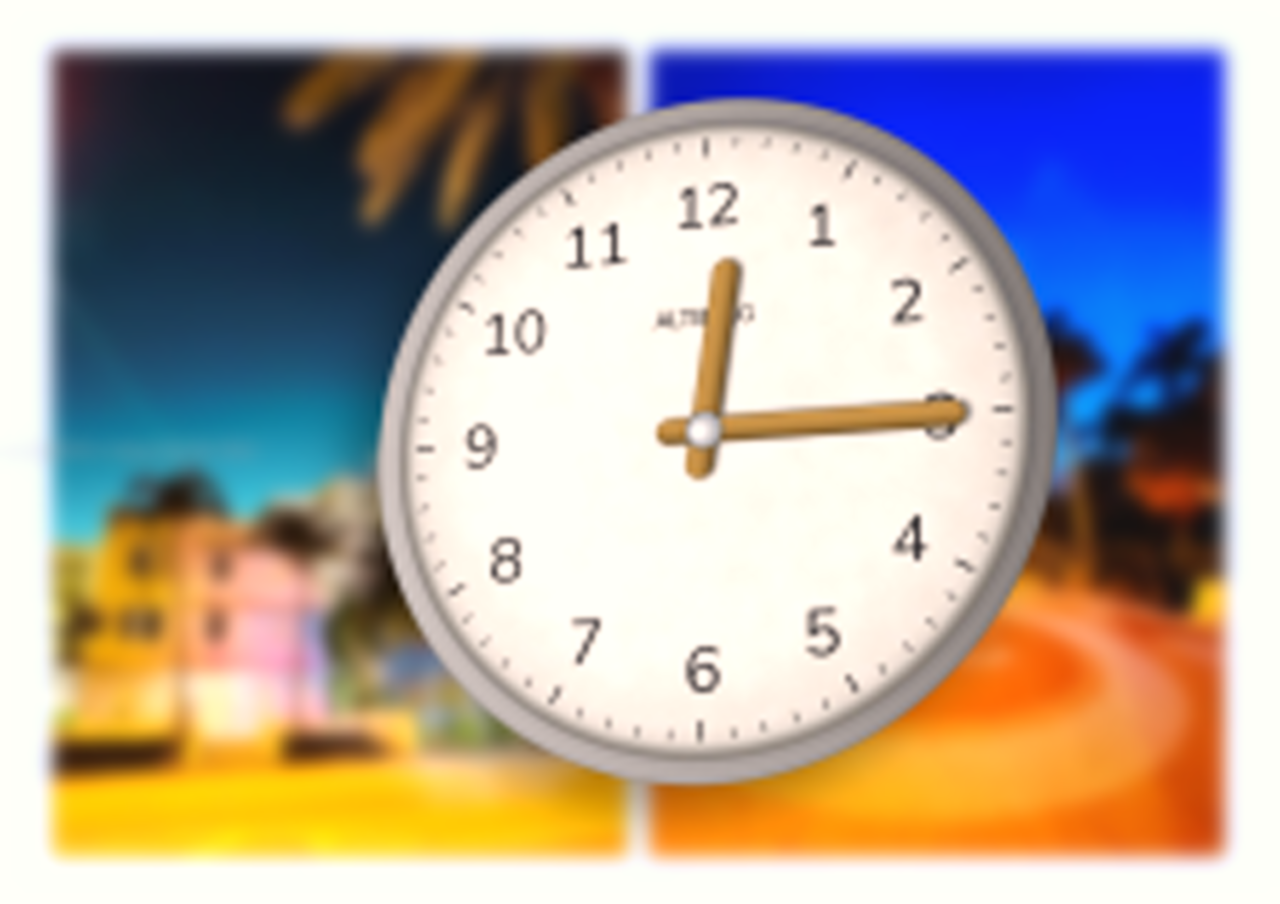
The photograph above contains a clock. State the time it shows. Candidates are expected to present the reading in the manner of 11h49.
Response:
12h15
